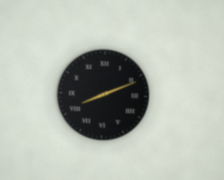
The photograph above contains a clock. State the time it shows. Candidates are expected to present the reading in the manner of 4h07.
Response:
8h11
